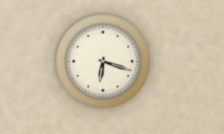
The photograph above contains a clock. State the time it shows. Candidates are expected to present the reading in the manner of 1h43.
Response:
6h18
